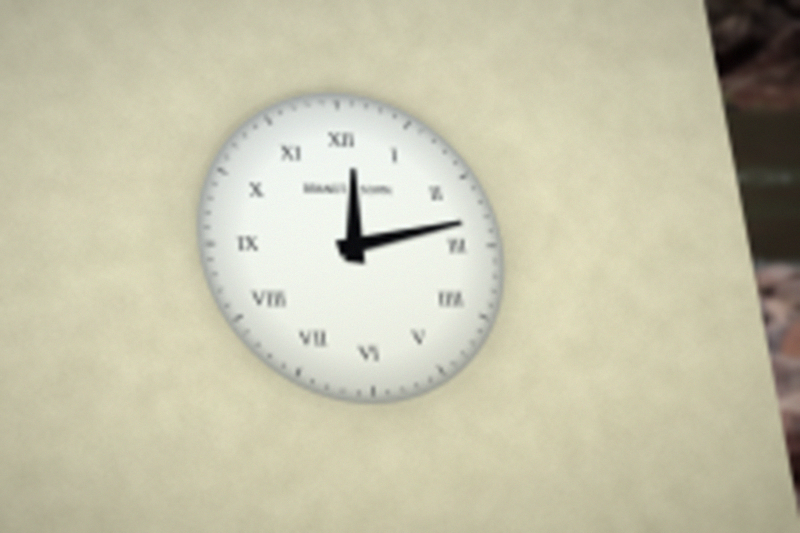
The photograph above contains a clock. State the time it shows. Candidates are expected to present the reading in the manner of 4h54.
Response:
12h13
